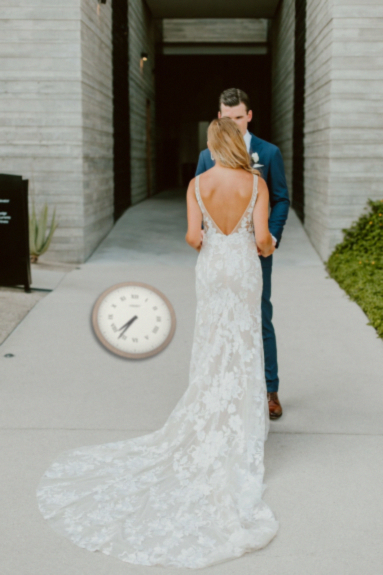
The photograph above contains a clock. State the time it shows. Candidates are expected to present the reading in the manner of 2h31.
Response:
7h36
